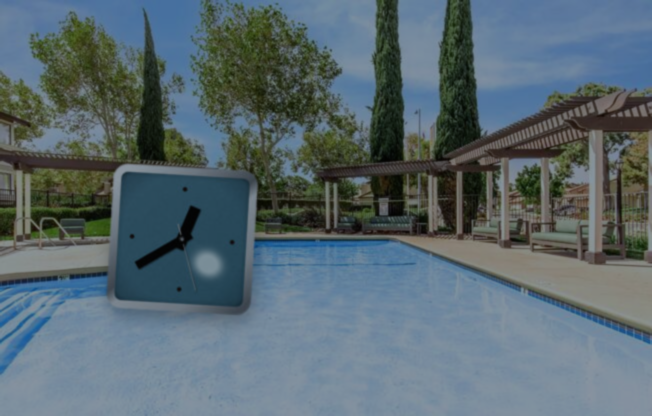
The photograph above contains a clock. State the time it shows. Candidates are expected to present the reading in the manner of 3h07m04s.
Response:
12h39m27s
